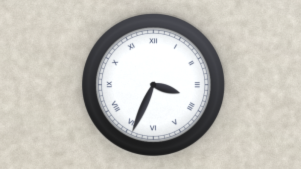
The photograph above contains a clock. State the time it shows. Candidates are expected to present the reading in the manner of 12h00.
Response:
3h34
